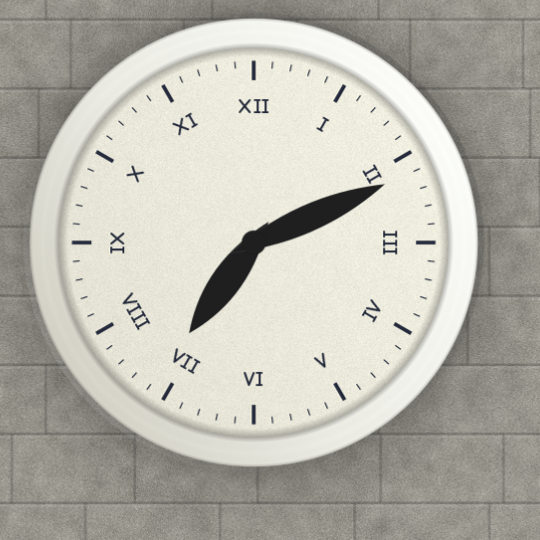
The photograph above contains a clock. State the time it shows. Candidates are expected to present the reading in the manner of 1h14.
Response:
7h11
